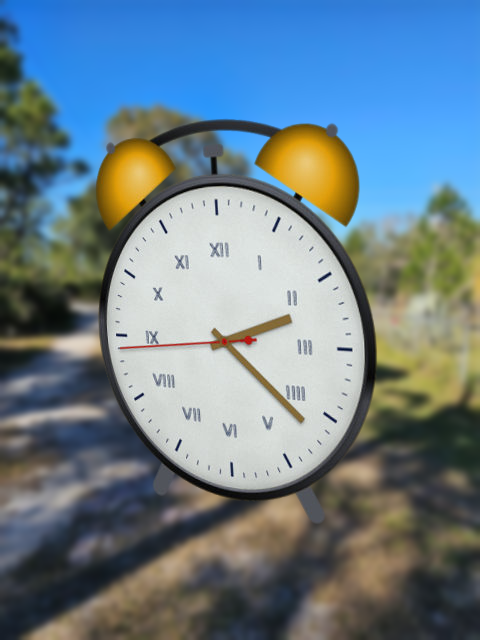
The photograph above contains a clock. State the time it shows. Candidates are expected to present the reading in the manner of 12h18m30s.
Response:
2h21m44s
